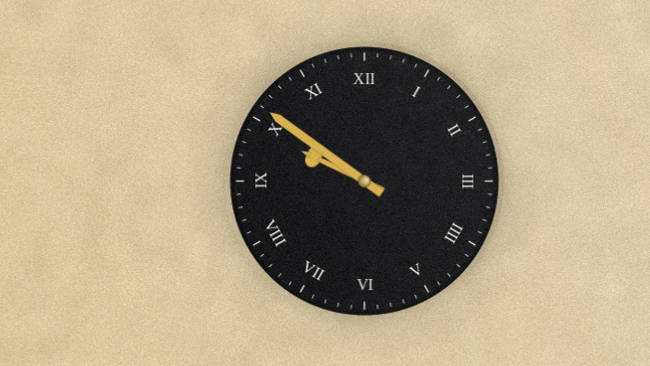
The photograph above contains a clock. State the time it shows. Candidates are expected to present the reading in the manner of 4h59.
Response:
9h51
